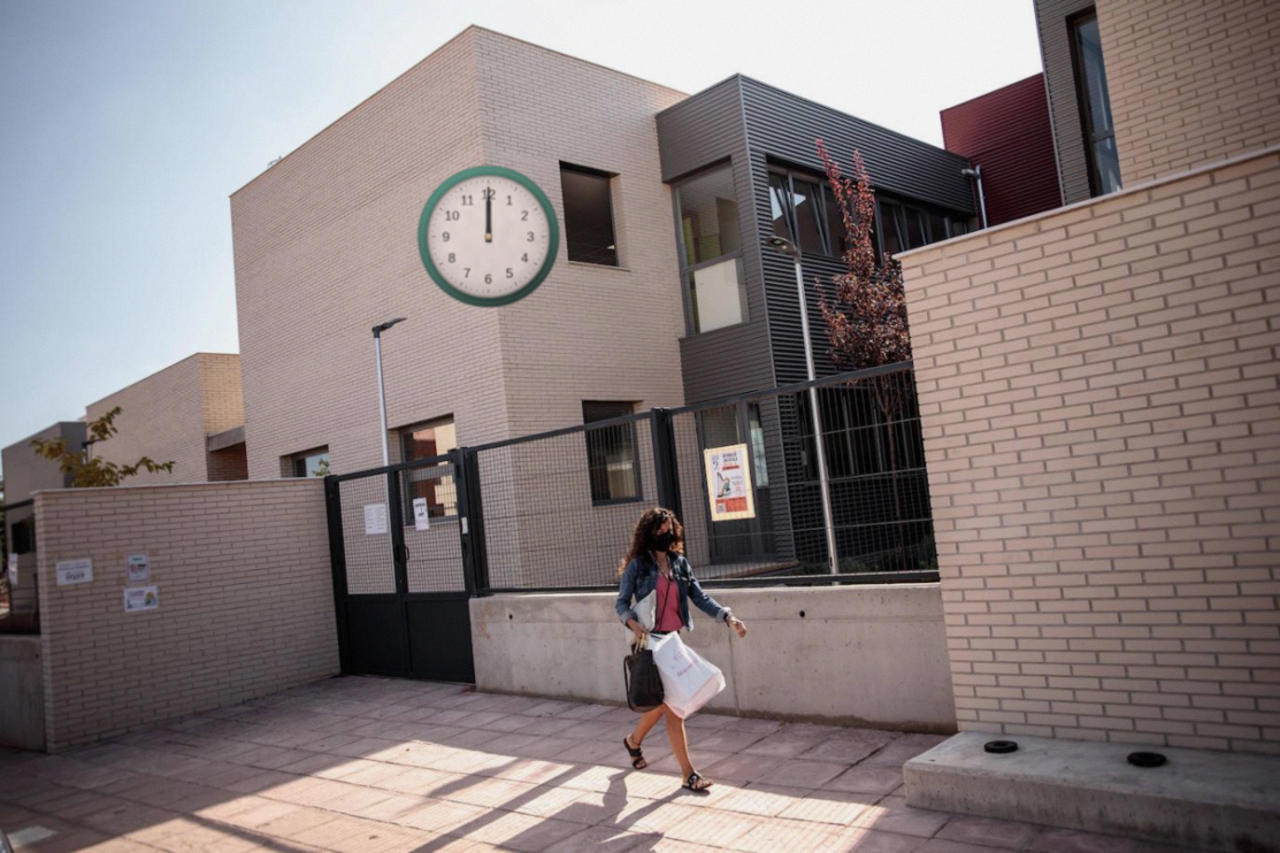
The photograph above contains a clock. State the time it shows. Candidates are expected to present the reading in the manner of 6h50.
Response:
12h00
